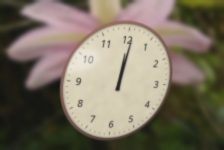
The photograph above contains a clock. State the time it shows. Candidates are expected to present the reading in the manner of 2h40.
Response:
12h01
